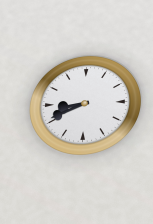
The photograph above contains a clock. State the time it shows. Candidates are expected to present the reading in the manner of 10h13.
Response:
8h41
